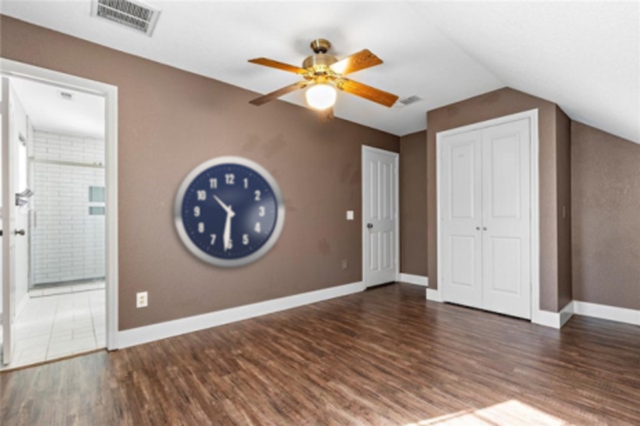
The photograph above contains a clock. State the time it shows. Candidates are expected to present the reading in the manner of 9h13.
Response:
10h31
